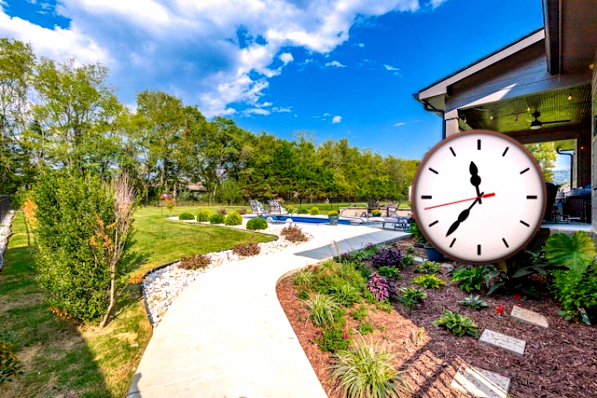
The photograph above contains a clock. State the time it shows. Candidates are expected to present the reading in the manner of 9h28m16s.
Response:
11h36m43s
